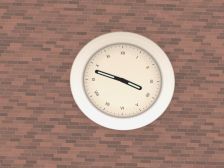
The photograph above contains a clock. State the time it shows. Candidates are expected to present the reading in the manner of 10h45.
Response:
3h48
